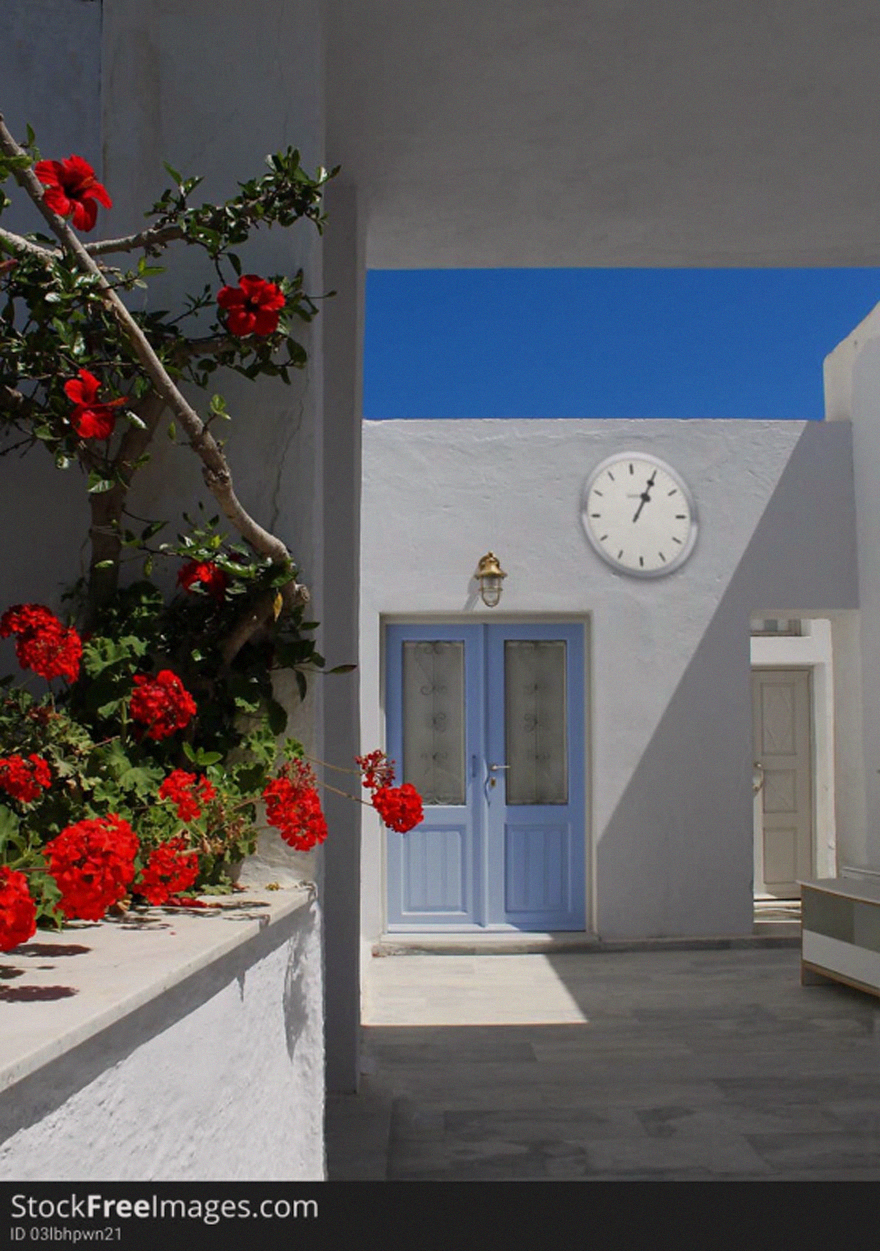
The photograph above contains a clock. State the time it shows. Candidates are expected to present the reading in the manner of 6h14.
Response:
1h05
